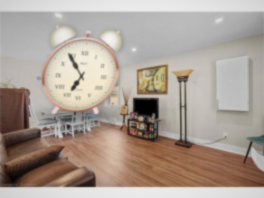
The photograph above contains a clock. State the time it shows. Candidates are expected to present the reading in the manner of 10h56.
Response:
6h54
